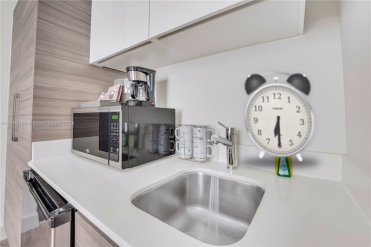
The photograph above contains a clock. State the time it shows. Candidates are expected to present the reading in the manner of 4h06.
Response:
6h30
